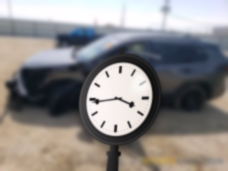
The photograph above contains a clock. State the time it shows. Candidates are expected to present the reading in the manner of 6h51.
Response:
3h44
